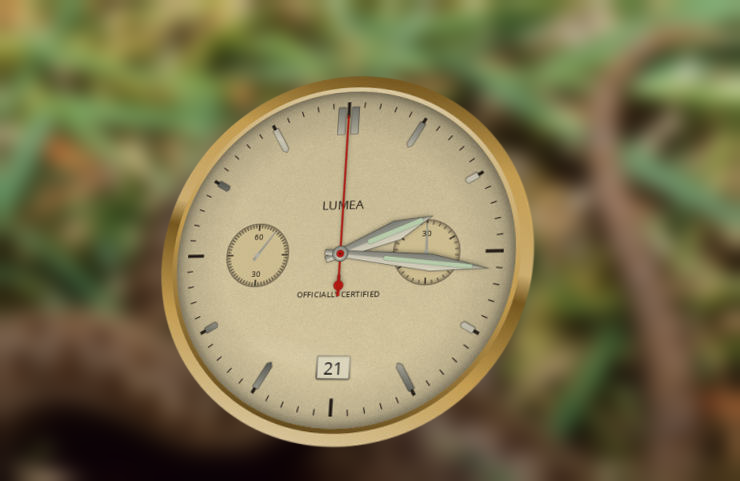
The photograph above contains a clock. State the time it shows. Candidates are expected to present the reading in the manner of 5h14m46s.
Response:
2h16m06s
